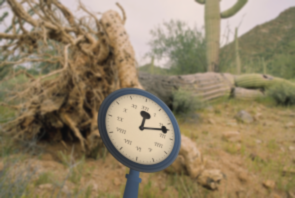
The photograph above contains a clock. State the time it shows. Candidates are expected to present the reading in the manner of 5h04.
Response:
12h12
